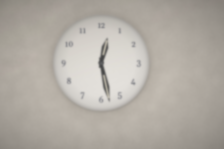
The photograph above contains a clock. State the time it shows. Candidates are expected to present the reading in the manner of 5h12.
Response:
12h28
